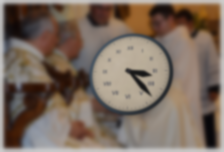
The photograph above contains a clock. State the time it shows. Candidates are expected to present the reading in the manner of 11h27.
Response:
3h23
